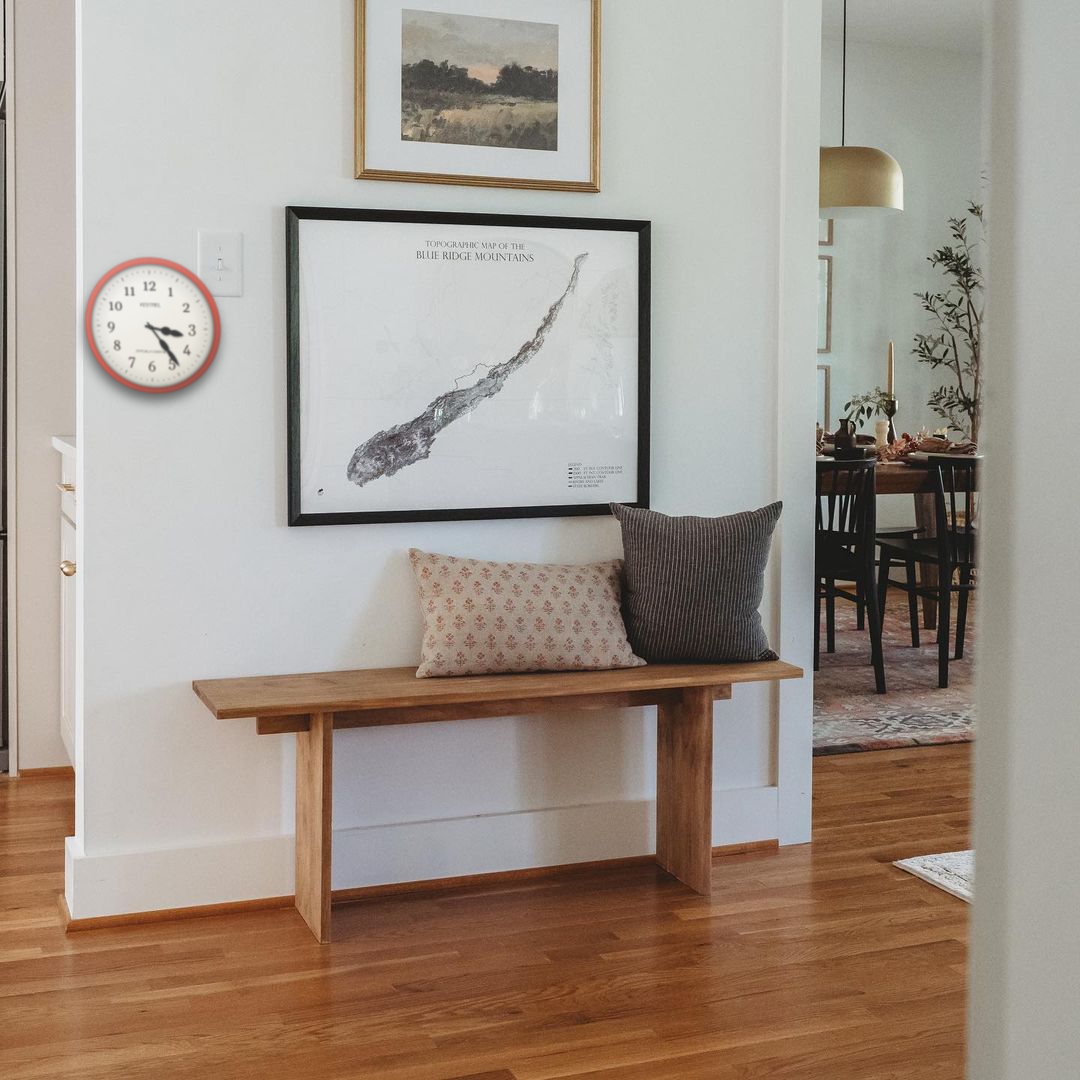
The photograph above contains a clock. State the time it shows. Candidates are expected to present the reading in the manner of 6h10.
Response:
3h24
